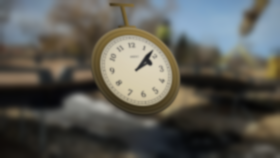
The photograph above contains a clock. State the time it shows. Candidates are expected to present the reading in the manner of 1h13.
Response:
2h08
